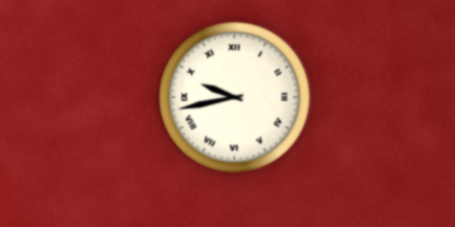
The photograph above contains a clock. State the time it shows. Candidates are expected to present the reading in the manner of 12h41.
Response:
9h43
